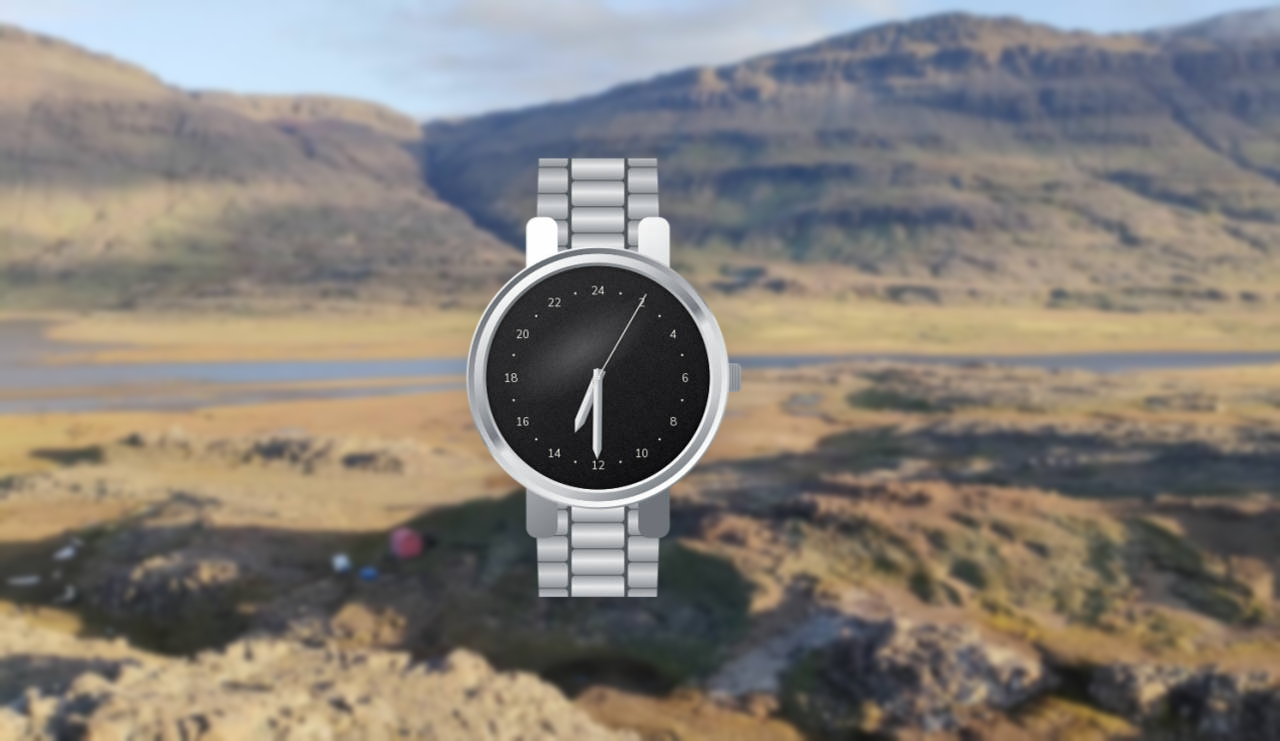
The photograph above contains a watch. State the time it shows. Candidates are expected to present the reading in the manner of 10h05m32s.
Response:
13h30m05s
